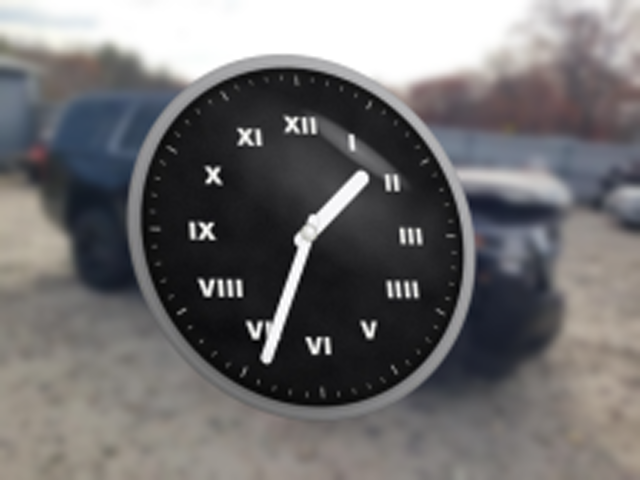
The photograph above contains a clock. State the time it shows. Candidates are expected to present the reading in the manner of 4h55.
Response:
1h34
